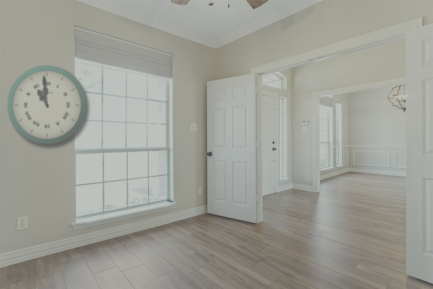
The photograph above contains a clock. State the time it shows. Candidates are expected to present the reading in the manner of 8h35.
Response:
10h59
